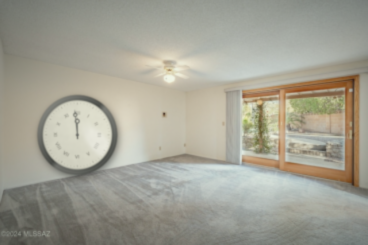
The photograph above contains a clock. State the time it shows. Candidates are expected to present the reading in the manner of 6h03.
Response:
11h59
